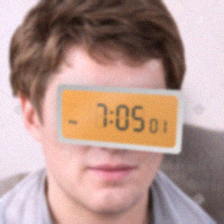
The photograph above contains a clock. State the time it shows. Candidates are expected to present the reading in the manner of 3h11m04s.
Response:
7h05m01s
